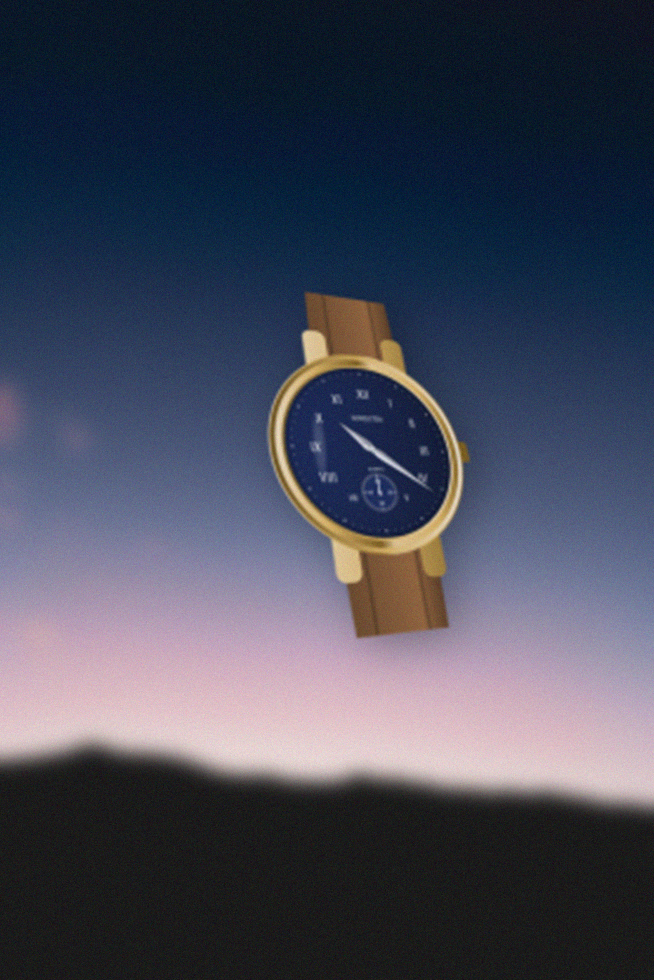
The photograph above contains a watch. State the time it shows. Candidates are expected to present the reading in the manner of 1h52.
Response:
10h21
